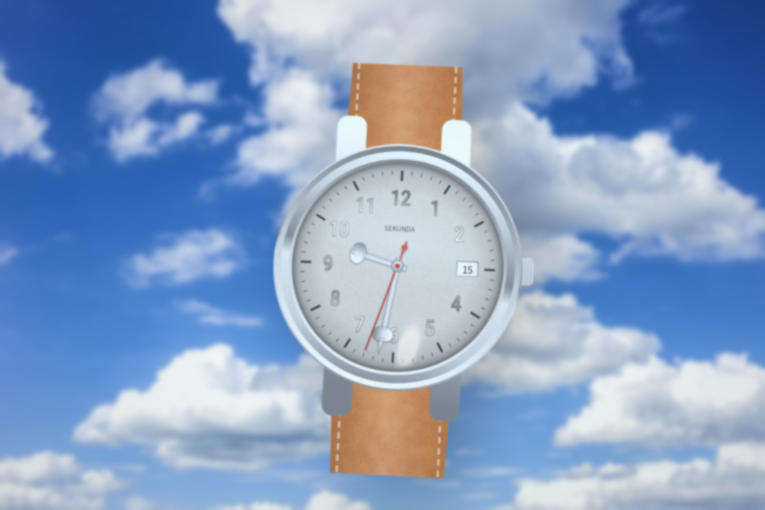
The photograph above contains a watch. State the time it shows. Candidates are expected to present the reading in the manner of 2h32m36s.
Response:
9h31m33s
